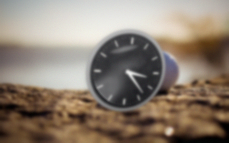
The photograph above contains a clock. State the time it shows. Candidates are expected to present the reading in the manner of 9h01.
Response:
3h23
